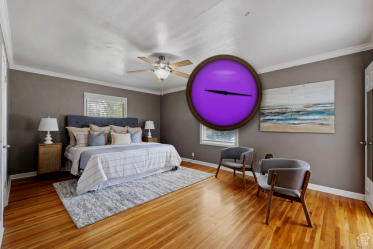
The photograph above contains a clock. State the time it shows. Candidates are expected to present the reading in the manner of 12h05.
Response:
9h16
